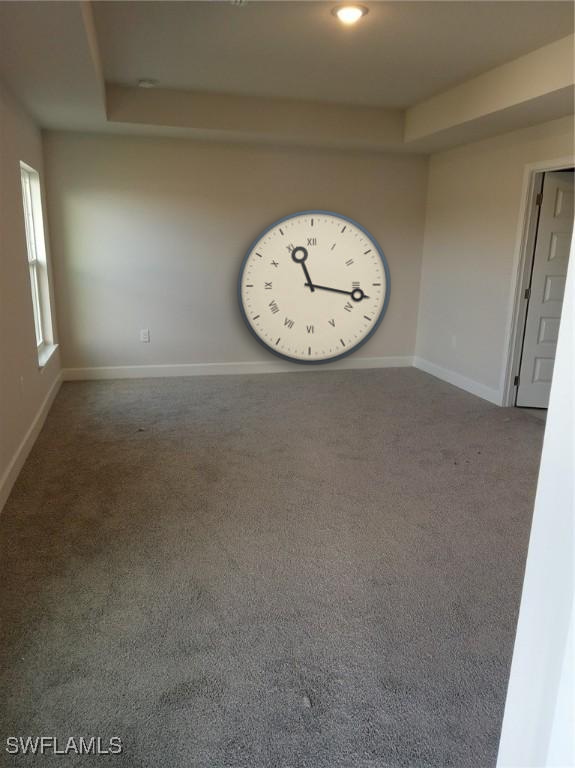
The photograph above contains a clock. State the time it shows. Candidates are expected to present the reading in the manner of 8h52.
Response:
11h17
